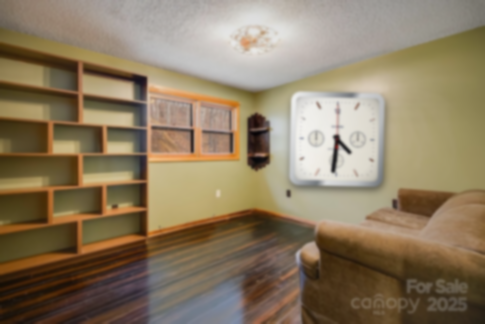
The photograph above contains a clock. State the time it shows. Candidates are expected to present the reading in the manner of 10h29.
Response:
4h31
